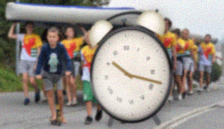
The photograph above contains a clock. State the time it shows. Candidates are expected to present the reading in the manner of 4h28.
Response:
10h18
